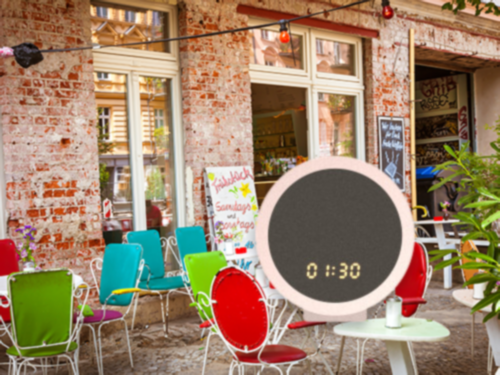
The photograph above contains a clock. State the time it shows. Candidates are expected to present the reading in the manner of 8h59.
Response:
1h30
